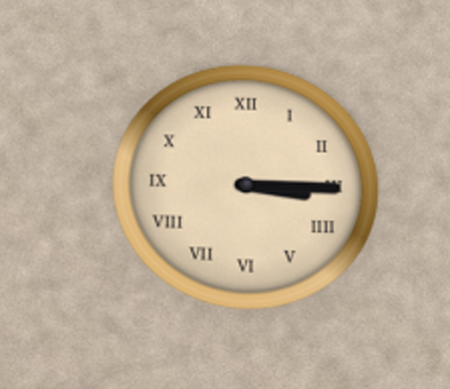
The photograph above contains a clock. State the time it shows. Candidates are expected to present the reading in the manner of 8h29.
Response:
3h15
